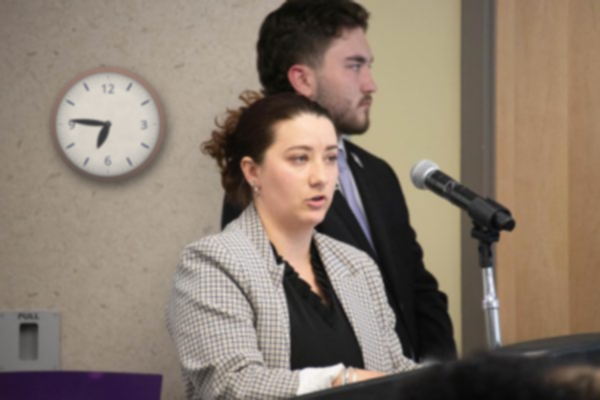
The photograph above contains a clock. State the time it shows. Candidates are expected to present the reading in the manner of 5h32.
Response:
6h46
